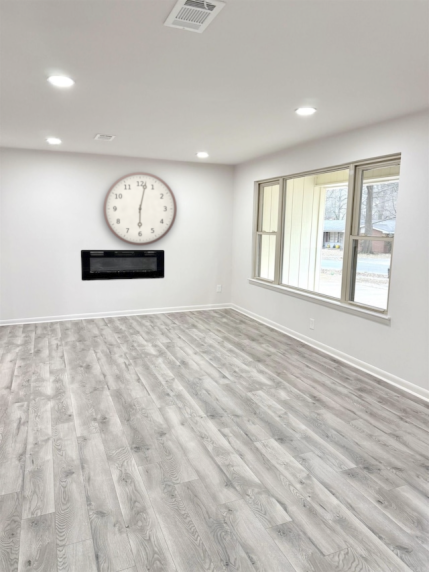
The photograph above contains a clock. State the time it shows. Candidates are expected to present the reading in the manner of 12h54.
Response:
6h02
